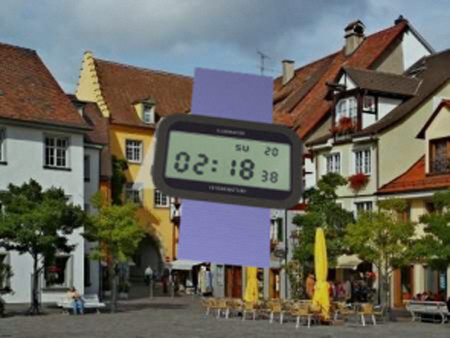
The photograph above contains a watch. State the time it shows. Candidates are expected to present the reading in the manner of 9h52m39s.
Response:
2h18m38s
